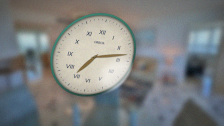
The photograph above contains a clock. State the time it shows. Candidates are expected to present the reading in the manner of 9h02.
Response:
7h13
